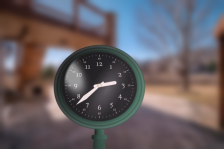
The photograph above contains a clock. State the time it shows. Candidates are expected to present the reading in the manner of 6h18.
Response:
2h38
